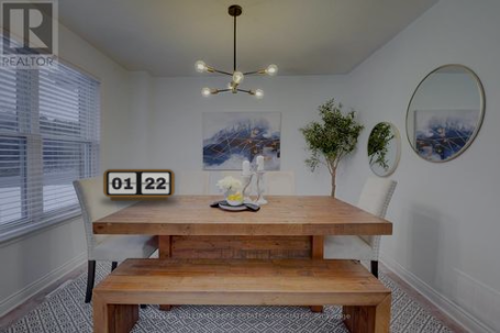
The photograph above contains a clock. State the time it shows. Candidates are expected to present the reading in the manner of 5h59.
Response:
1h22
